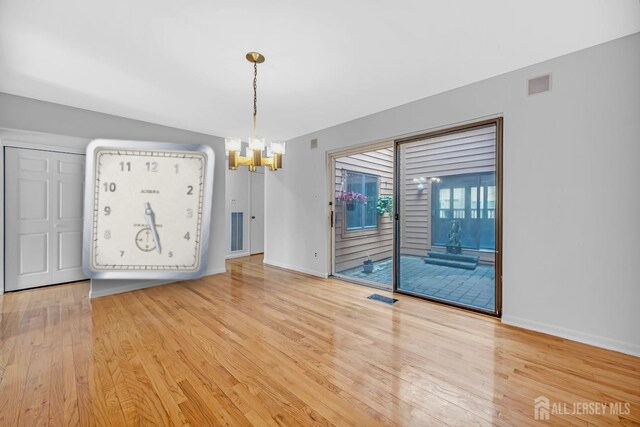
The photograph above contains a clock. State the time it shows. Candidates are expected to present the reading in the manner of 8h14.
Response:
5h27
